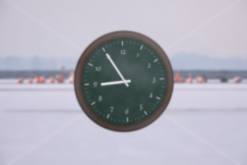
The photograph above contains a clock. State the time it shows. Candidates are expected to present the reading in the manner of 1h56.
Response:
8h55
